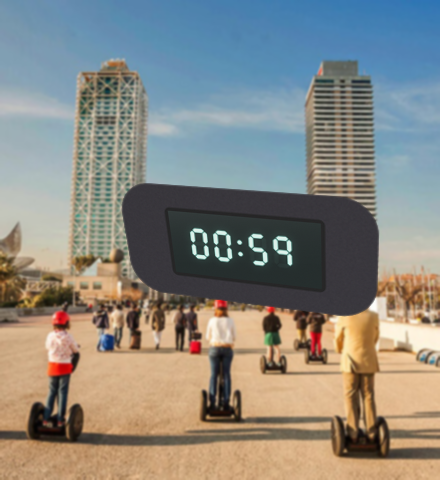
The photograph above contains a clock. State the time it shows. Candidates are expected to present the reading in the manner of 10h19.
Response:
0h59
